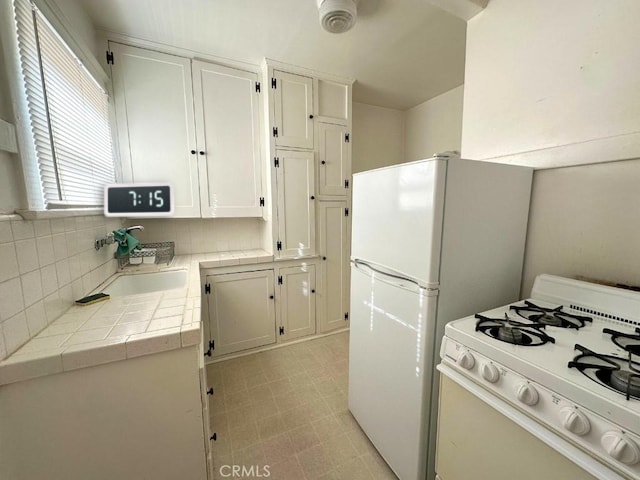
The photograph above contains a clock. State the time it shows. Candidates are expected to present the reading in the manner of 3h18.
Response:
7h15
